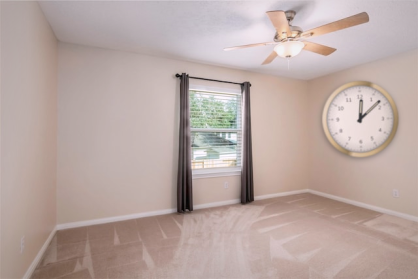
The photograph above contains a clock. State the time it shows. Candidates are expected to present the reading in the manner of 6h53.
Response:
12h08
